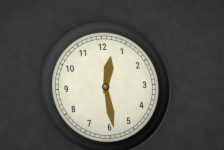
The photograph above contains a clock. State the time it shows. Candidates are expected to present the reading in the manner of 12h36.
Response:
12h29
